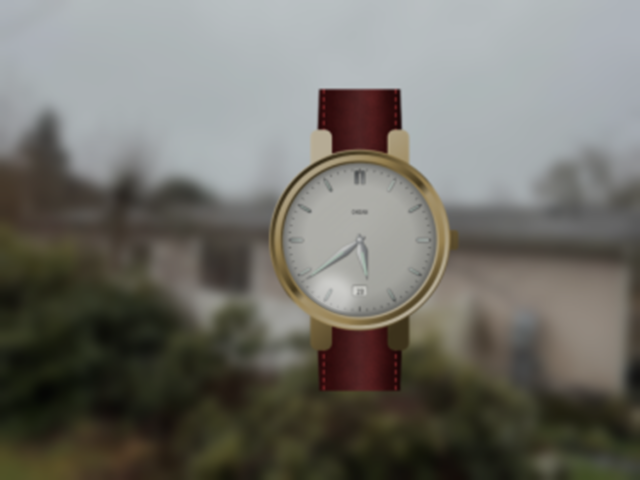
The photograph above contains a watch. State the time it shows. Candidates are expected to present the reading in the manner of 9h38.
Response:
5h39
